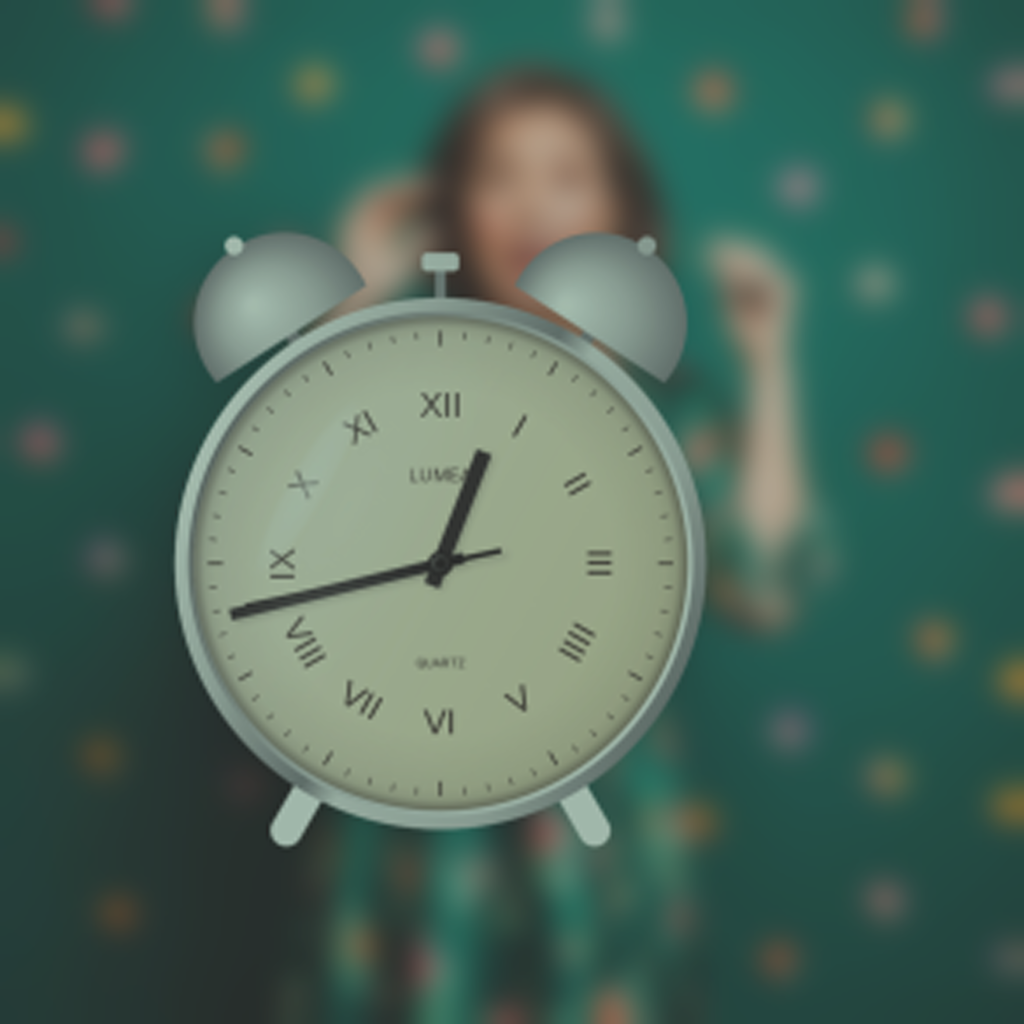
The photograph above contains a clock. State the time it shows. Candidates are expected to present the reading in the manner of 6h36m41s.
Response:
12h42m43s
